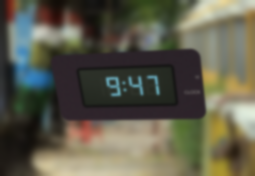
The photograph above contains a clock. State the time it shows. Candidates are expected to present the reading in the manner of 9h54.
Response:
9h47
